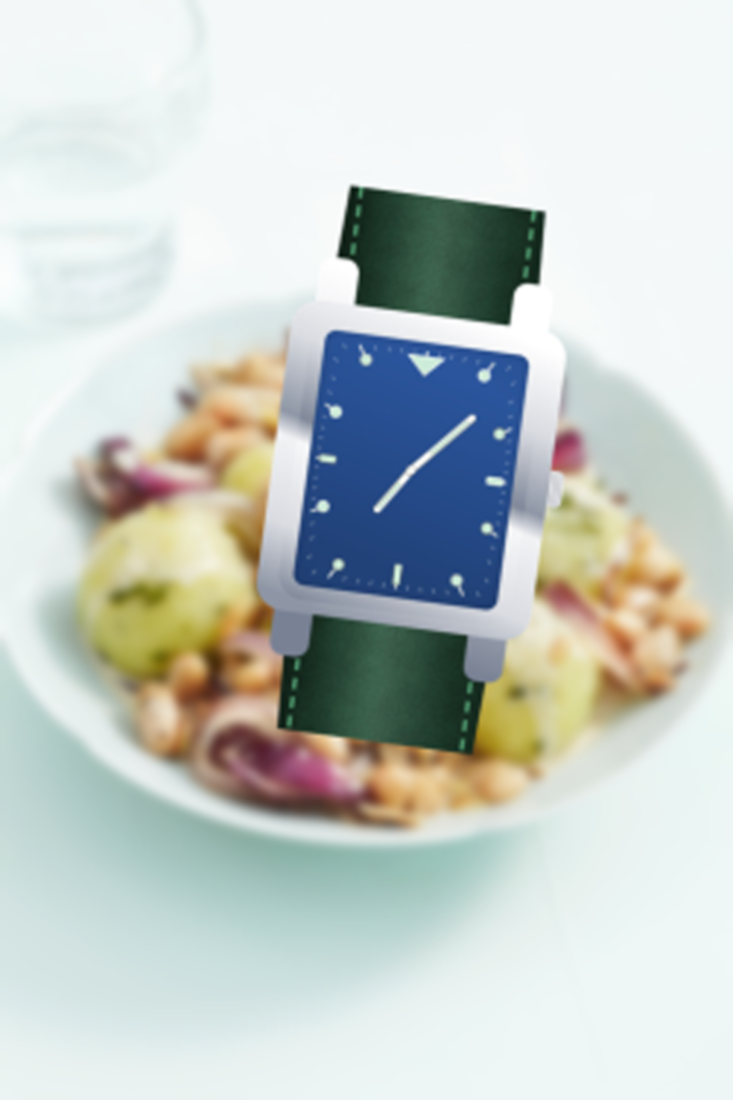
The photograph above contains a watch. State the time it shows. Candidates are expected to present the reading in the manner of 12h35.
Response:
7h07
